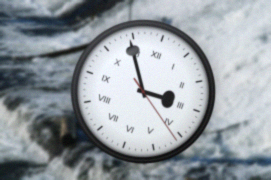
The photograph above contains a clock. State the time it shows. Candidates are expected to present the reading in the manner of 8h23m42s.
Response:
2h54m21s
